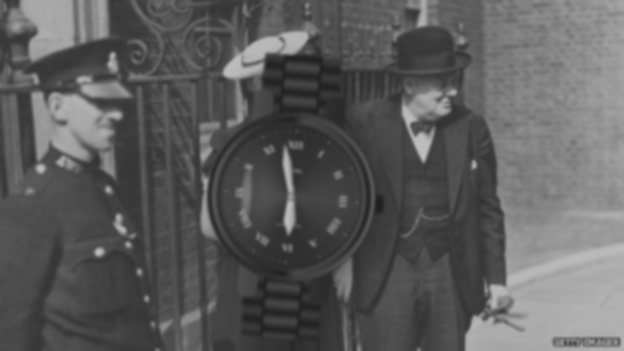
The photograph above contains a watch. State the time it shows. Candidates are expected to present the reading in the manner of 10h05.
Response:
5h58
